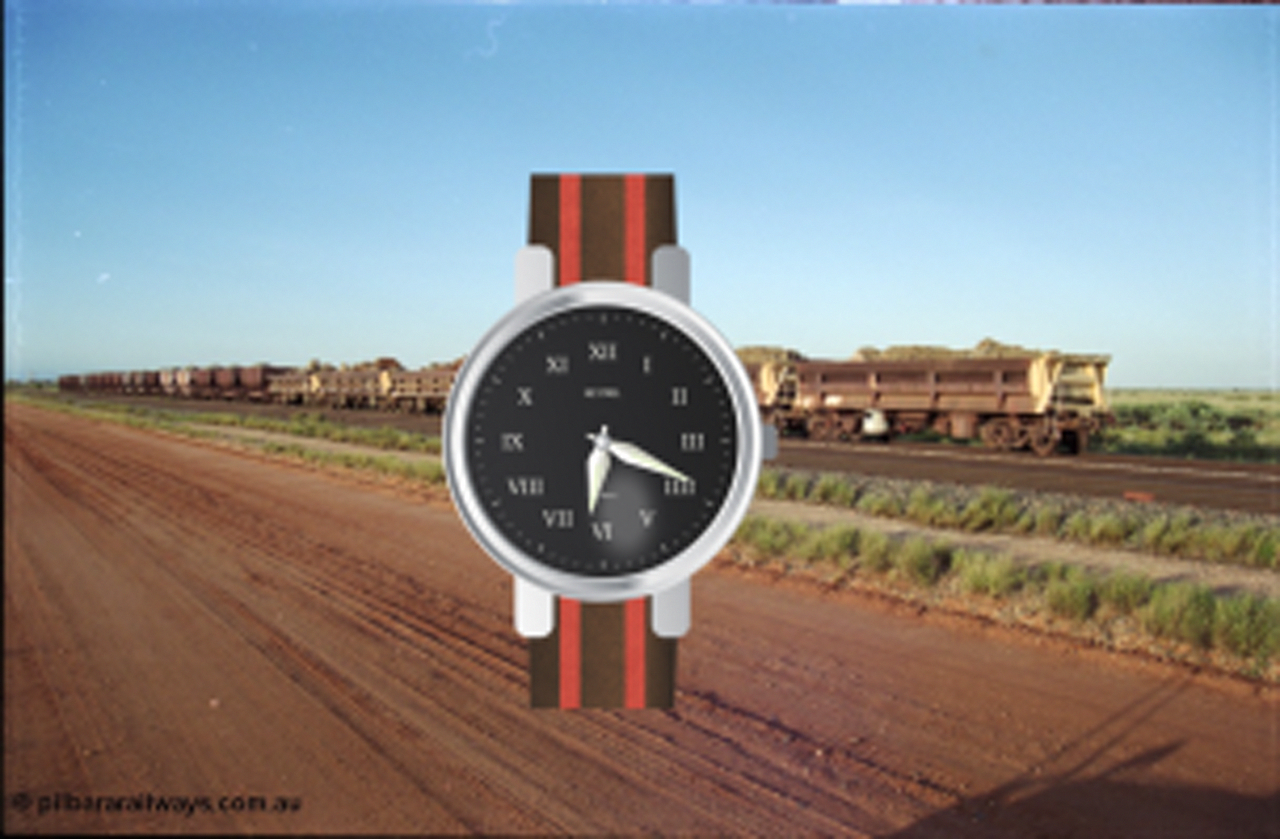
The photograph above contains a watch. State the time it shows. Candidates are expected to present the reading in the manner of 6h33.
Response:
6h19
